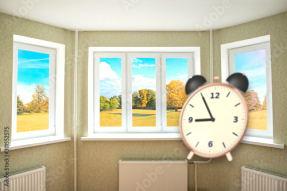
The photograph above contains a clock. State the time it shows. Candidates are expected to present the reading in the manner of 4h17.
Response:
8h55
